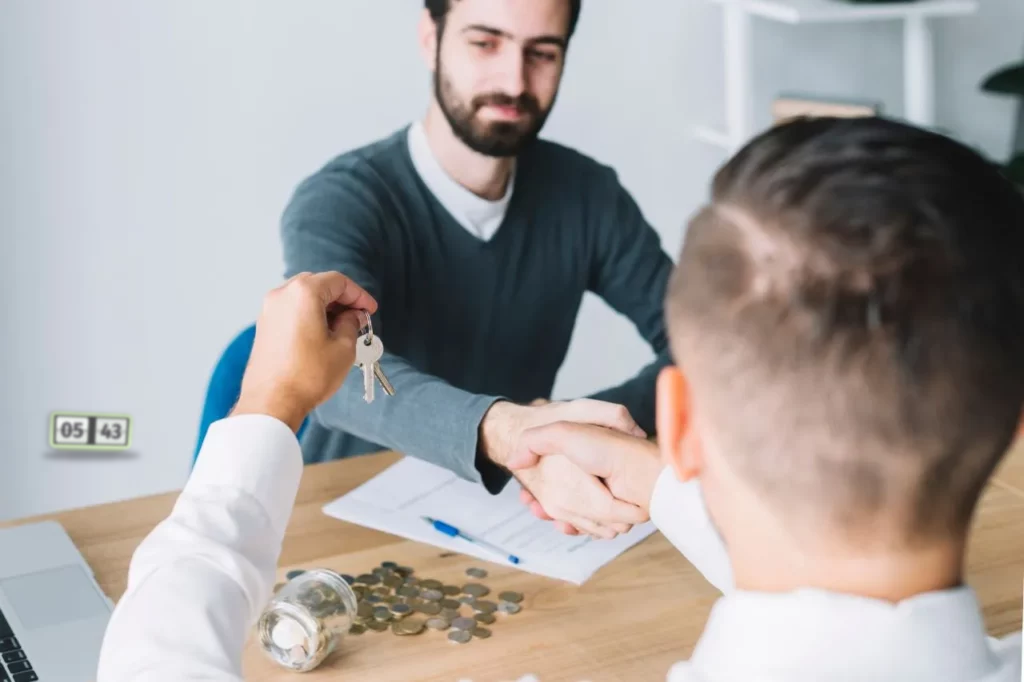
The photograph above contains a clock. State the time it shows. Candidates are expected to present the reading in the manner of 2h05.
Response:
5h43
